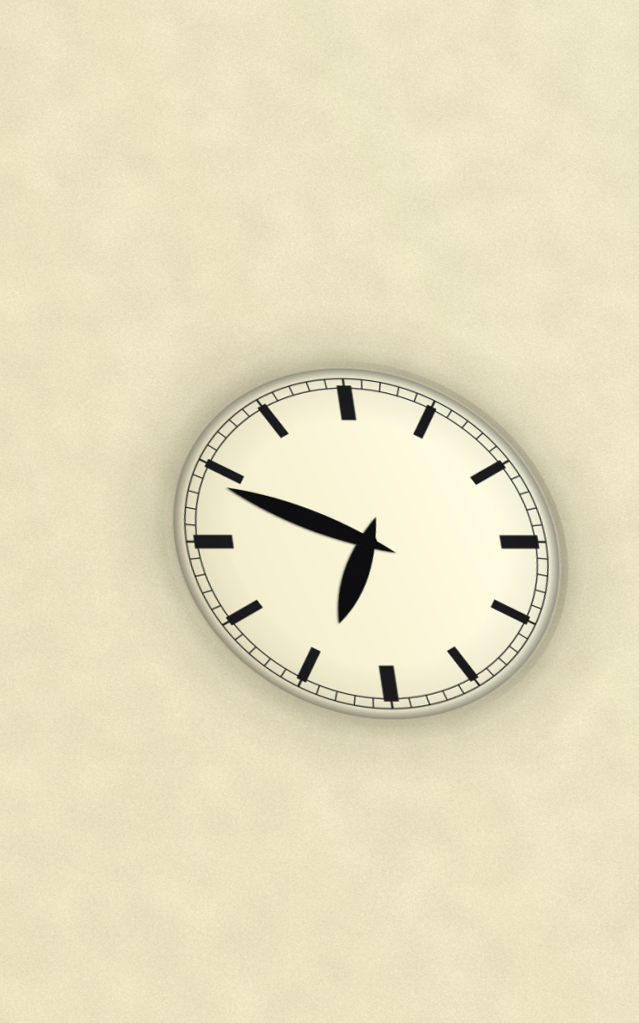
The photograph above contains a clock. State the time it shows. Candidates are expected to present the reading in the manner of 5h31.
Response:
6h49
